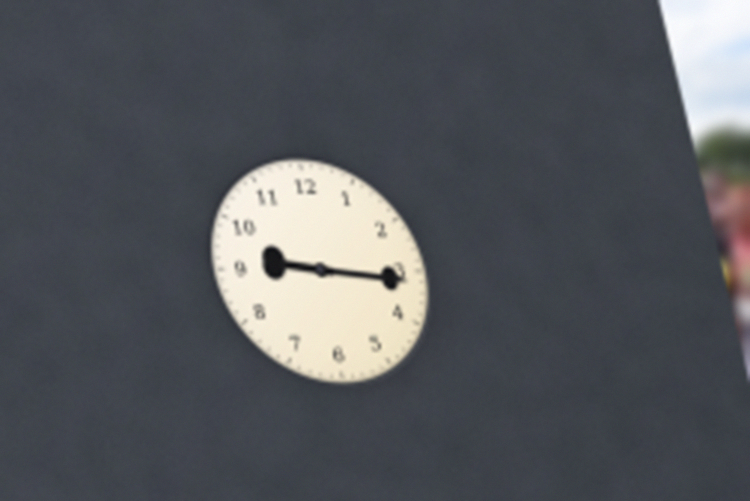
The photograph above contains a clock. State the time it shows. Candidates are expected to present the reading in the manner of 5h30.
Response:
9h16
